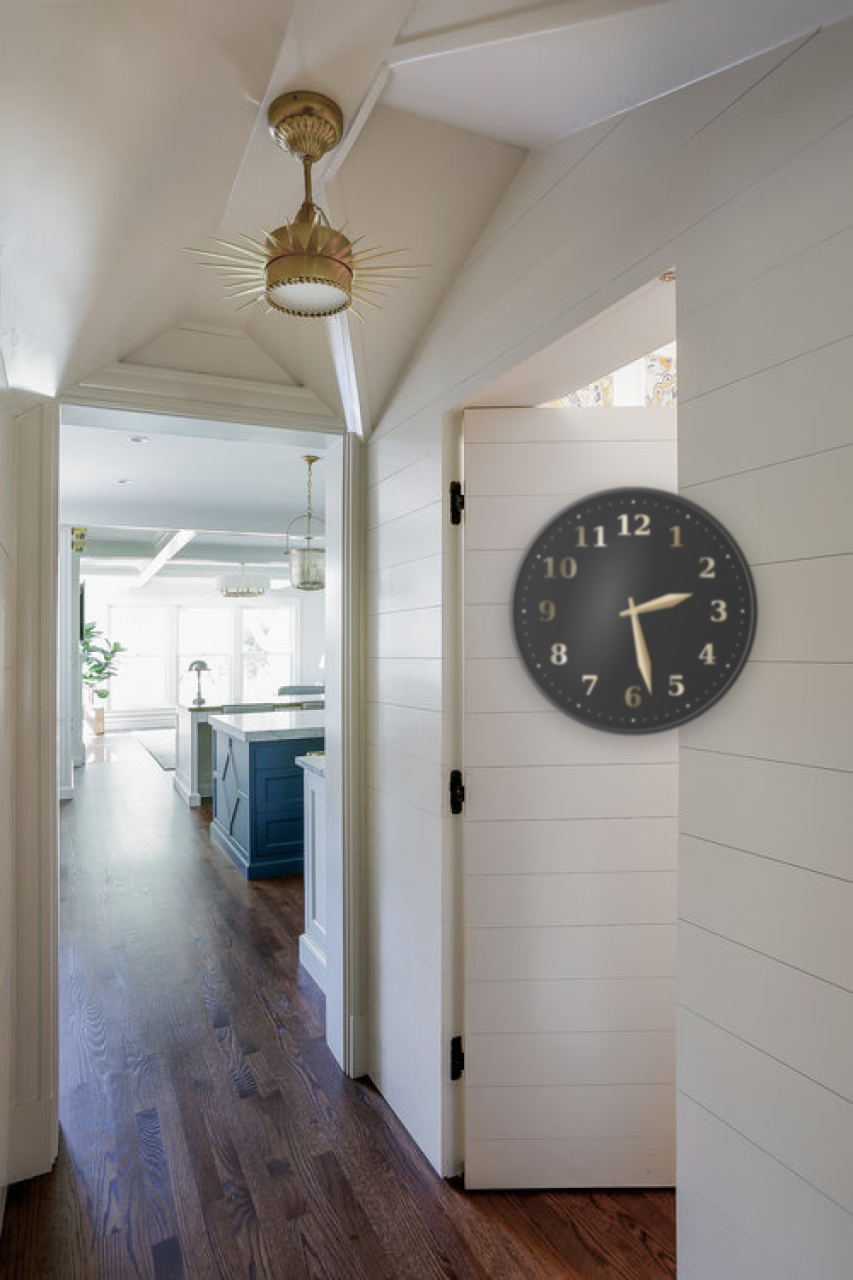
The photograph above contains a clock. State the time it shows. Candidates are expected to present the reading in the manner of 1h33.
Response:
2h28
